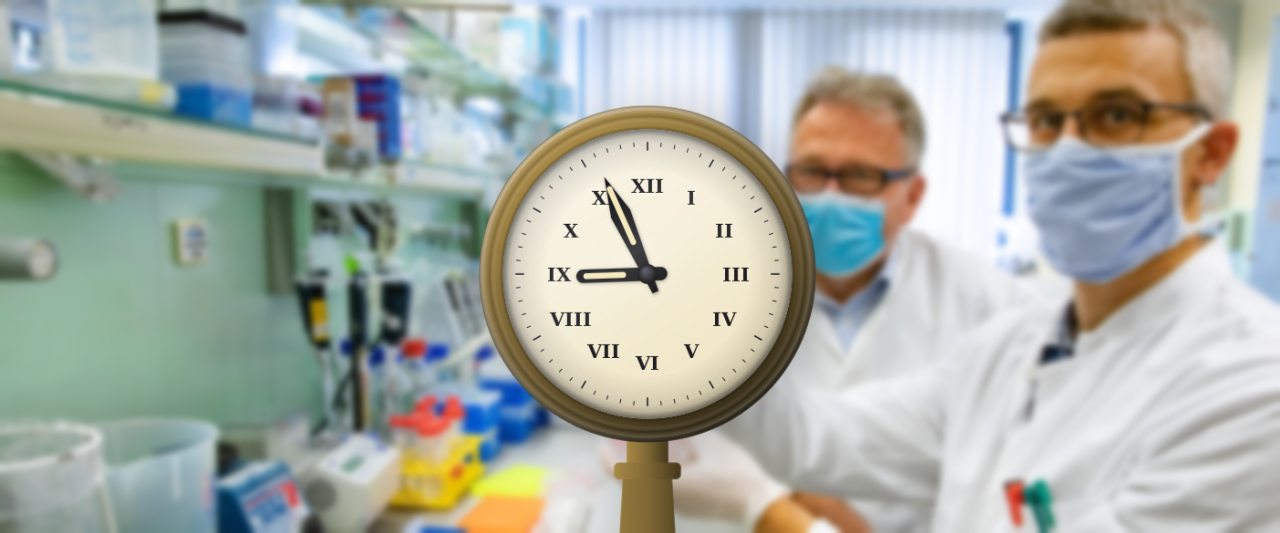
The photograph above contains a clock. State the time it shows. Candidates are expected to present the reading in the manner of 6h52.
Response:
8h56
